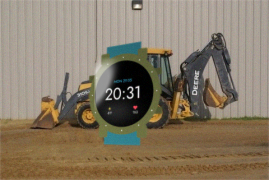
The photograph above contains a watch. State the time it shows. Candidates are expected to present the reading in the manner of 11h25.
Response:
20h31
